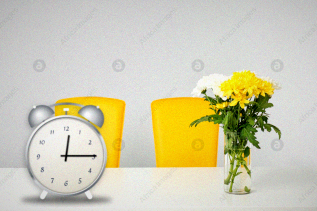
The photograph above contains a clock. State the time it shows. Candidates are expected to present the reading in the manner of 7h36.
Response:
12h15
